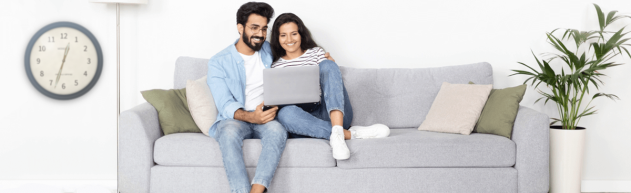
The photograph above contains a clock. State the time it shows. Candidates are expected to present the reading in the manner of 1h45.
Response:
12h33
